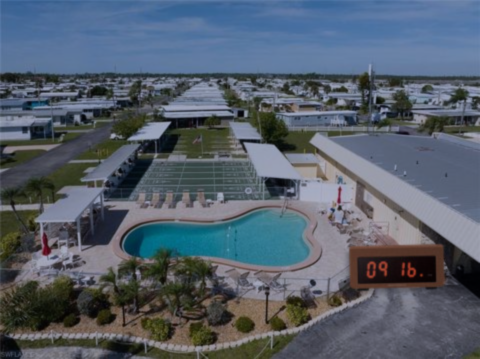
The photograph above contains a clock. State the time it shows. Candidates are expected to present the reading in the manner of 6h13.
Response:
9h16
